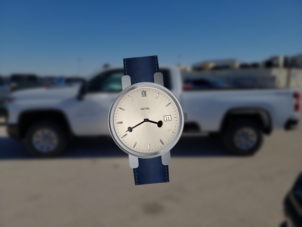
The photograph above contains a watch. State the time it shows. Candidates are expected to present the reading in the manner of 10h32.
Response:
3h41
